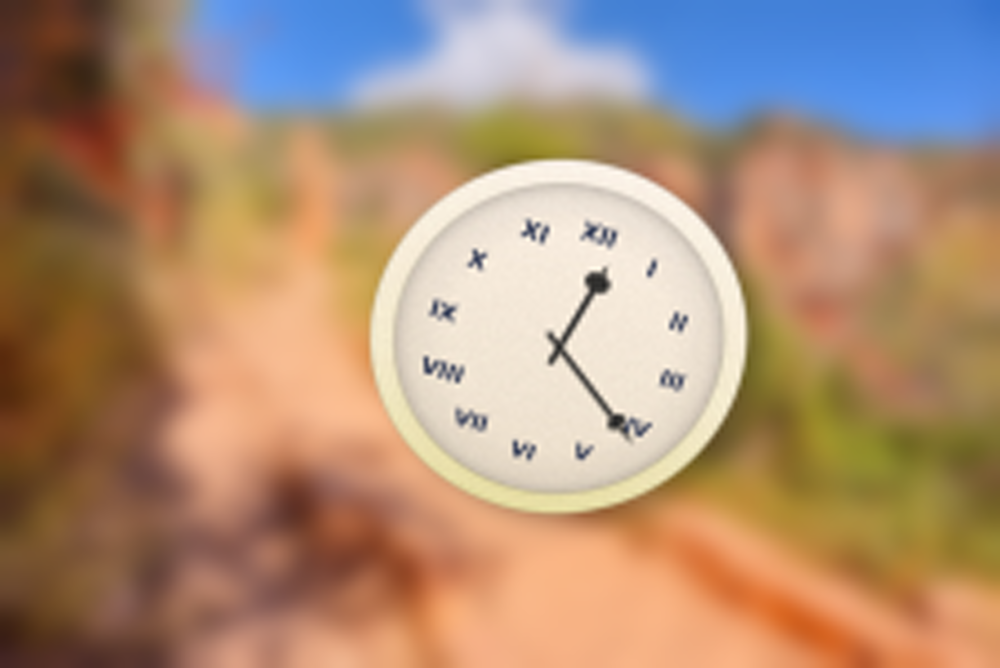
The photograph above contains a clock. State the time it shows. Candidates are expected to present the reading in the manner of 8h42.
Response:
12h21
